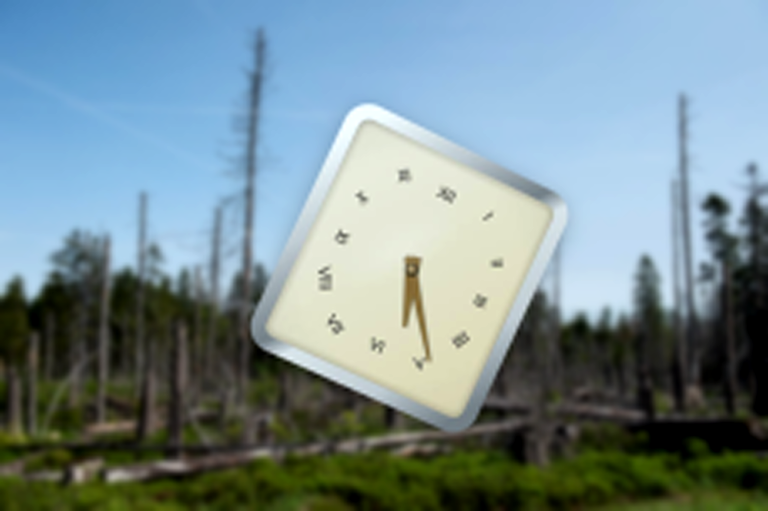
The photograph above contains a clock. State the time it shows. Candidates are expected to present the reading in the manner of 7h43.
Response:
5h24
